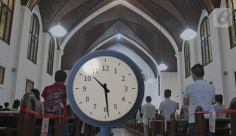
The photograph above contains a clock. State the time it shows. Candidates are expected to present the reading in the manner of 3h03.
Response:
10h29
